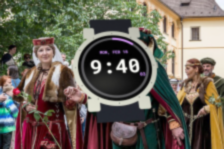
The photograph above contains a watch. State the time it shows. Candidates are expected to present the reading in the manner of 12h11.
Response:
9h40
